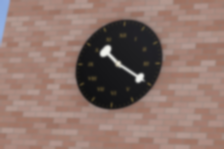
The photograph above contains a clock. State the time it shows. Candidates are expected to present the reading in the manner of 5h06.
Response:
10h20
